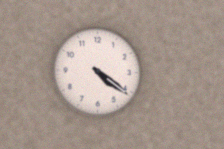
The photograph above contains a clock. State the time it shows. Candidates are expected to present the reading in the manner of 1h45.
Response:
4h21
